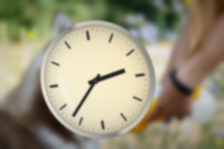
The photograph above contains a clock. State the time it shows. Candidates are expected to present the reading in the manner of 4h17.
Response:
2h37
